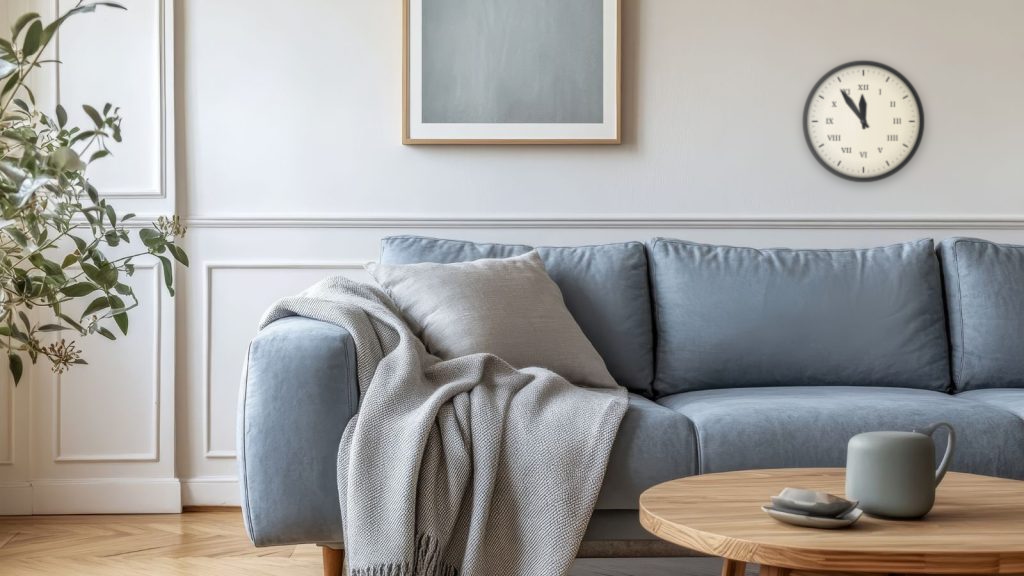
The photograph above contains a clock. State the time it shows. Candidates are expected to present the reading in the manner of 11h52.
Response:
11h54
